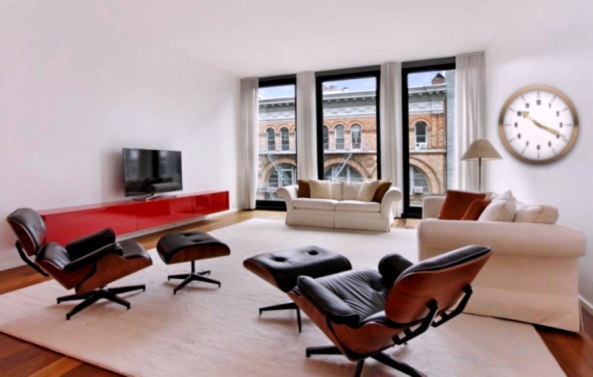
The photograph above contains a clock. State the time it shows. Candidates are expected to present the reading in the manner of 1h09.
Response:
10h19
